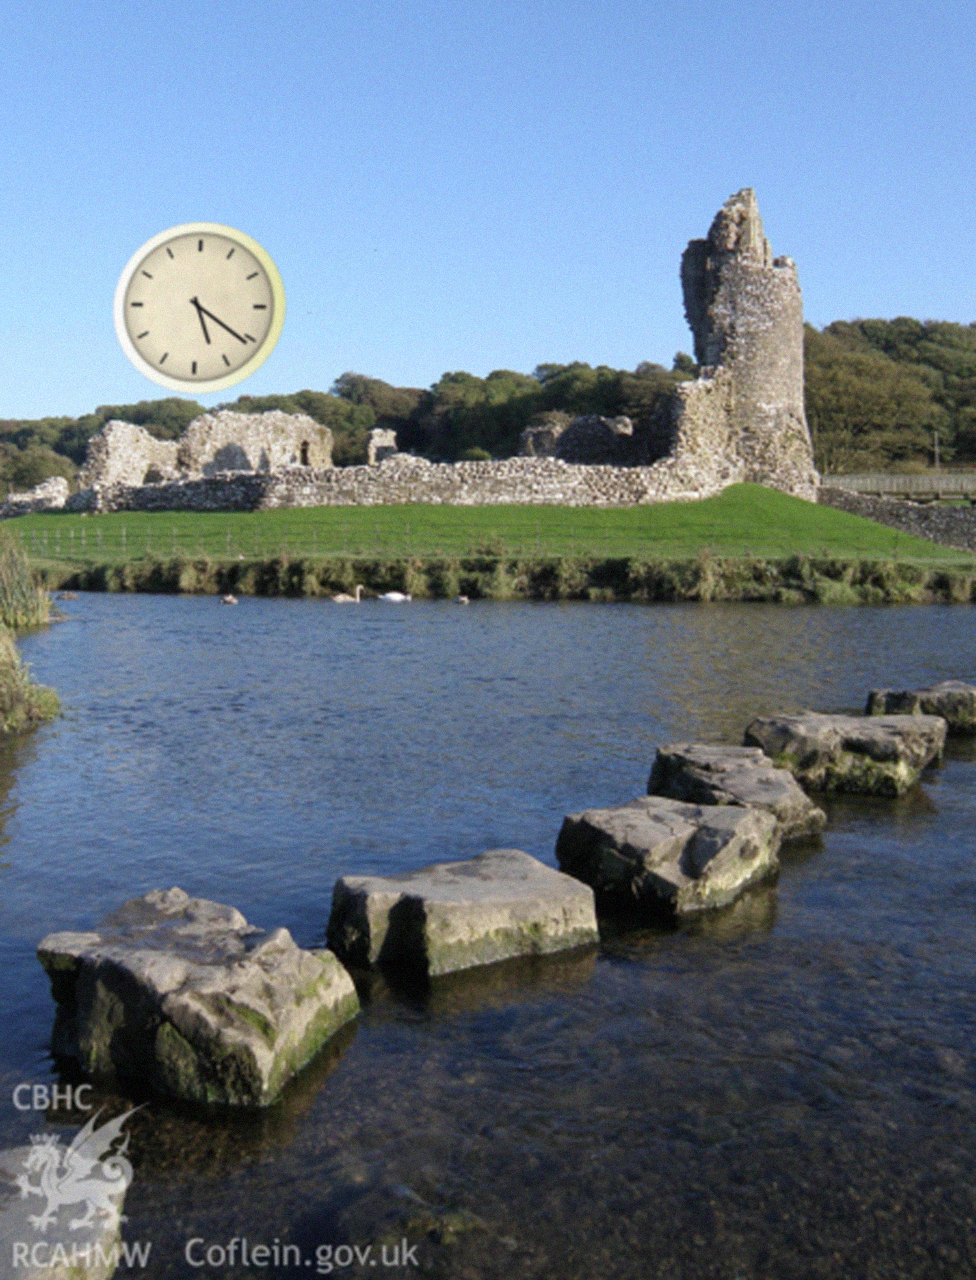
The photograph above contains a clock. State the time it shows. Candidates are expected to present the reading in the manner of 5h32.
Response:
5h21
